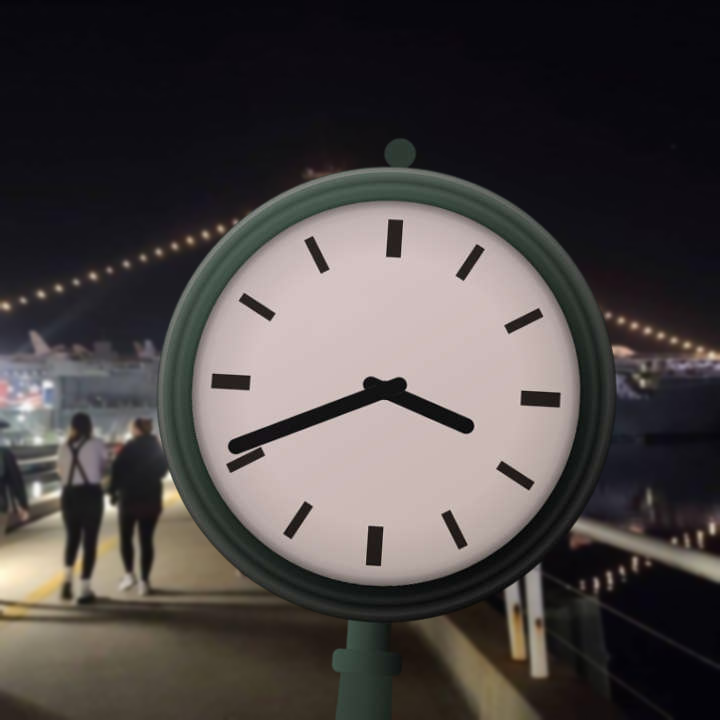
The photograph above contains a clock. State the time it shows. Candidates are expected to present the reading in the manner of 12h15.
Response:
3h41
